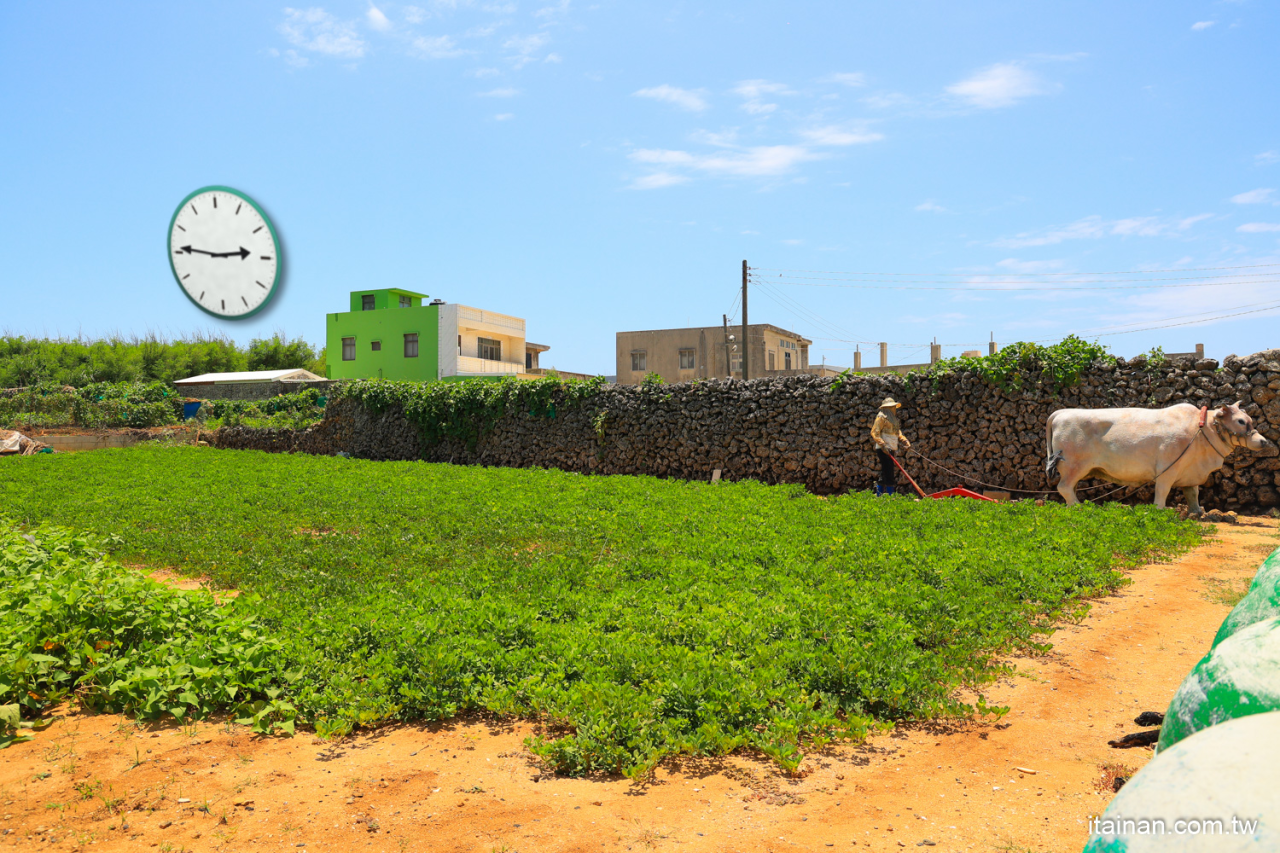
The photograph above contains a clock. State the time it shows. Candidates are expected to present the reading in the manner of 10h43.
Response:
2h46
